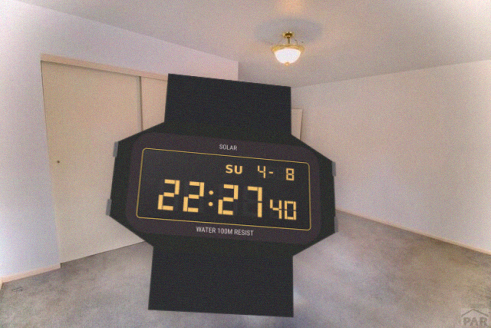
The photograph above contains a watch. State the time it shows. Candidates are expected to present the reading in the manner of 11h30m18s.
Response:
22h27m40s
